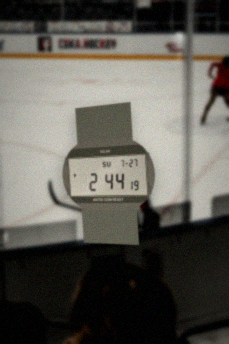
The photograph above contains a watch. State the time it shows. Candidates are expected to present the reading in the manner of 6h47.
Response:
2h44
